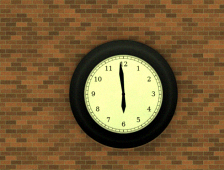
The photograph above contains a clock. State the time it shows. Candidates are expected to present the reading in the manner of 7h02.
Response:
5h59
